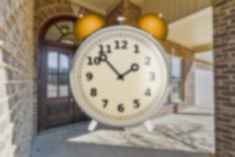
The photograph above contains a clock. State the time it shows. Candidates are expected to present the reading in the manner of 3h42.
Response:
1h53
